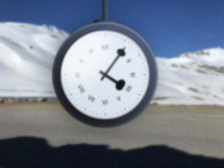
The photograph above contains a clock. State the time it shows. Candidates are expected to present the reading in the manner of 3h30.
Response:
4h06
